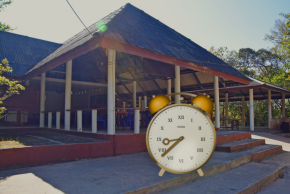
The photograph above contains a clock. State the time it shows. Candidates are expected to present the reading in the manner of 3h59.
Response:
8h38
